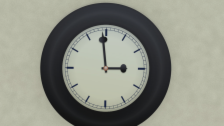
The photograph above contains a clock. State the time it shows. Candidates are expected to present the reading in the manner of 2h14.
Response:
2h59
